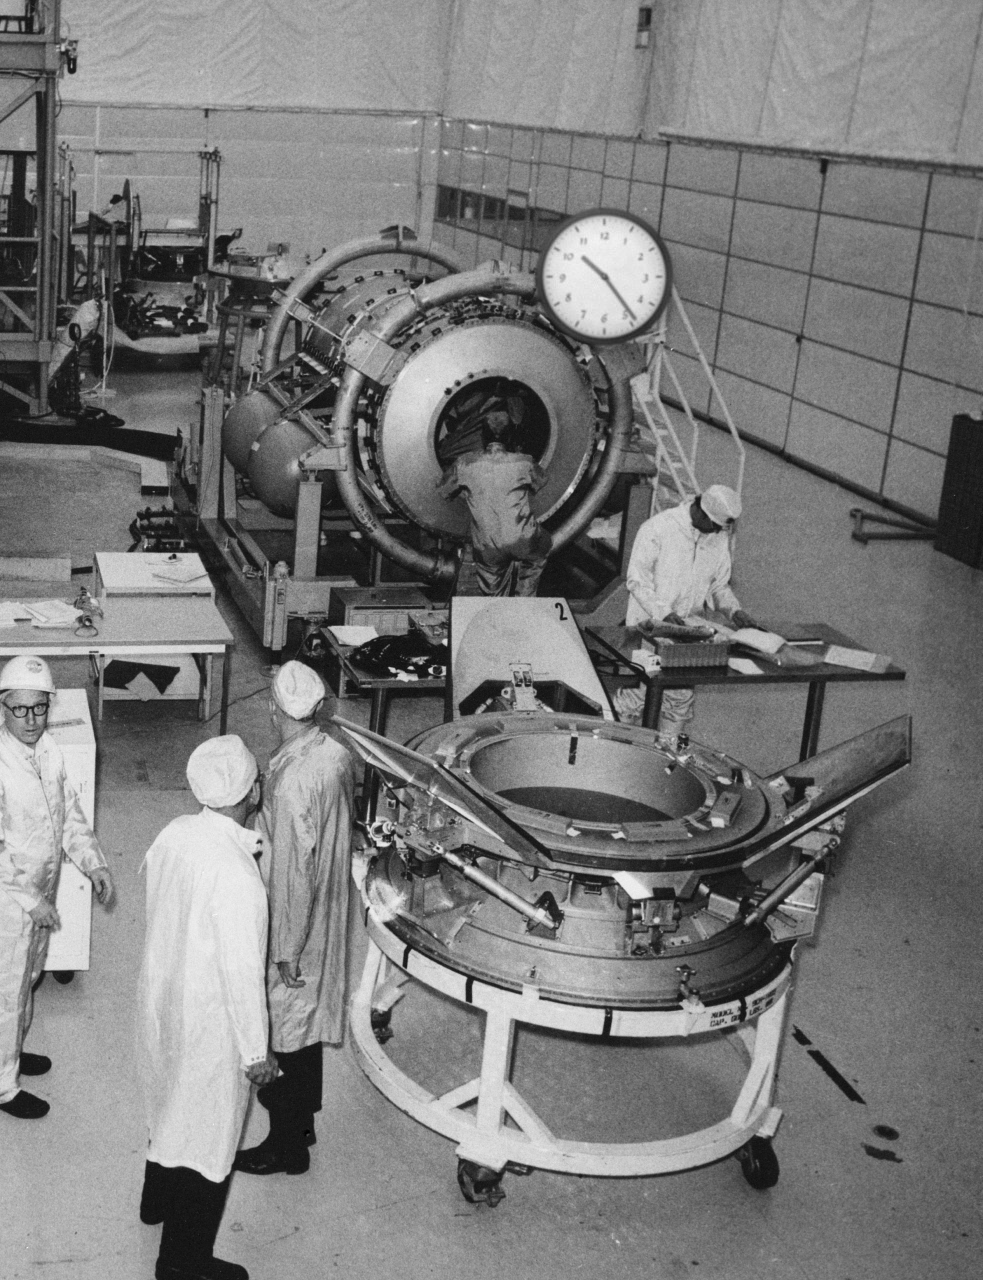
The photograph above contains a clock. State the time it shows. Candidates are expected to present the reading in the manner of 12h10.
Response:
10h24
